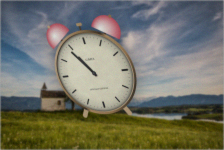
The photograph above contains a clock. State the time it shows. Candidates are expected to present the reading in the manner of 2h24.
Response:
10h54
